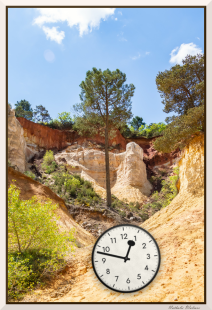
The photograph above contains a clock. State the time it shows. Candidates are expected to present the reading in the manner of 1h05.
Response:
12h48
